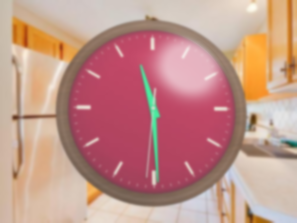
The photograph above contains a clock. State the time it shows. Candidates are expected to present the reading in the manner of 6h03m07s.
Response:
11h29m31s
